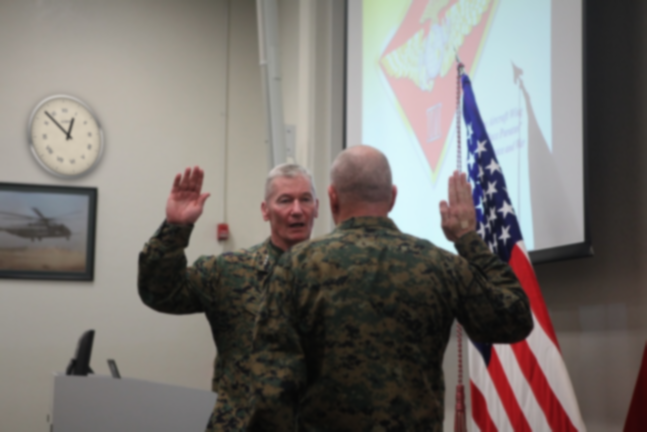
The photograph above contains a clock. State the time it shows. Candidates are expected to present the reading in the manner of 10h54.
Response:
12h53
